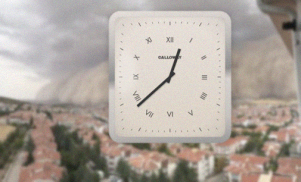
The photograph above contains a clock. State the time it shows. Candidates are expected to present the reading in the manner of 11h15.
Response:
12h38
